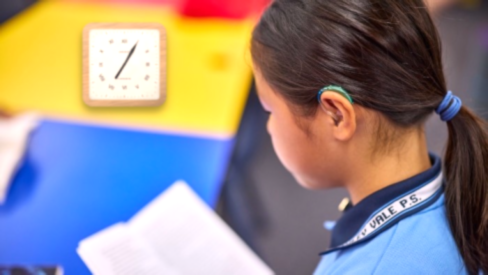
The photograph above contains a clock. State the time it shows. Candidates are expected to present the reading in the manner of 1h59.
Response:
7h05
